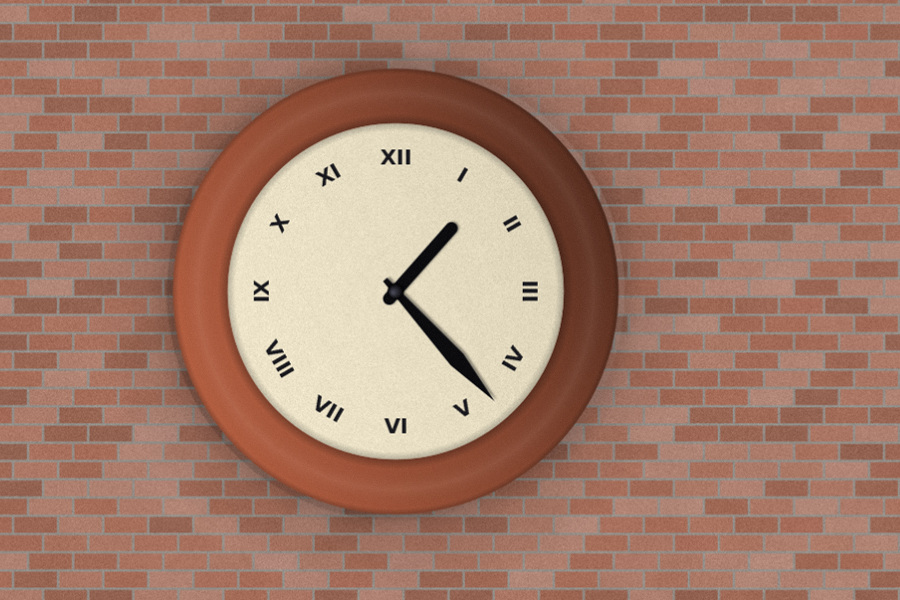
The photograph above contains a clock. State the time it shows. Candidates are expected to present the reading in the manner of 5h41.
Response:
1h23
